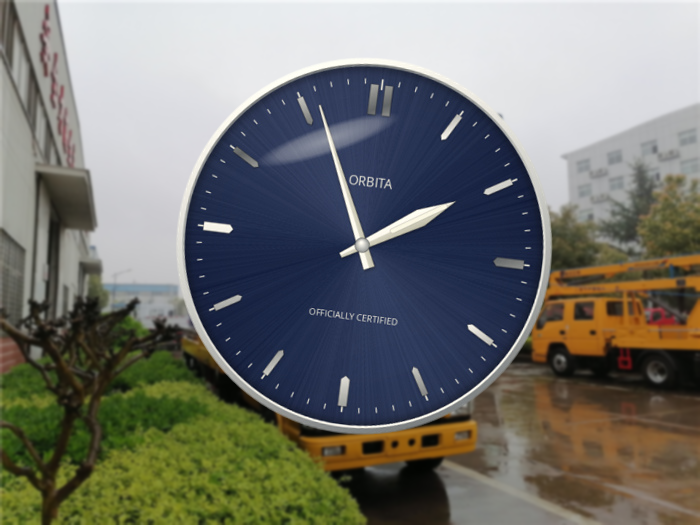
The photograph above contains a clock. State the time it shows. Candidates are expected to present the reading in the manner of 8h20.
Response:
1h56
